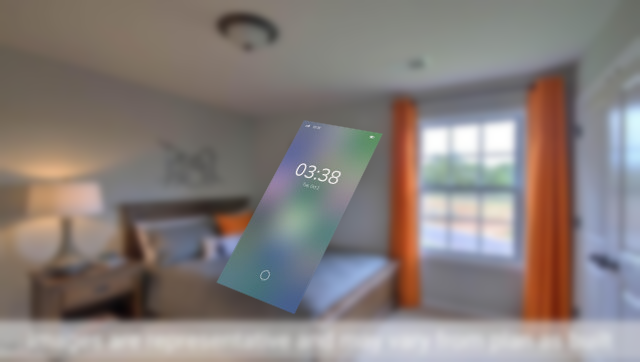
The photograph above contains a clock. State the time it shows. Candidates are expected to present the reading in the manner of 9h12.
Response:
3h38
